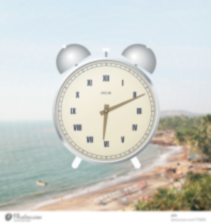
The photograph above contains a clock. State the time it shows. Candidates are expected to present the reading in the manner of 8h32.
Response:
6h11
